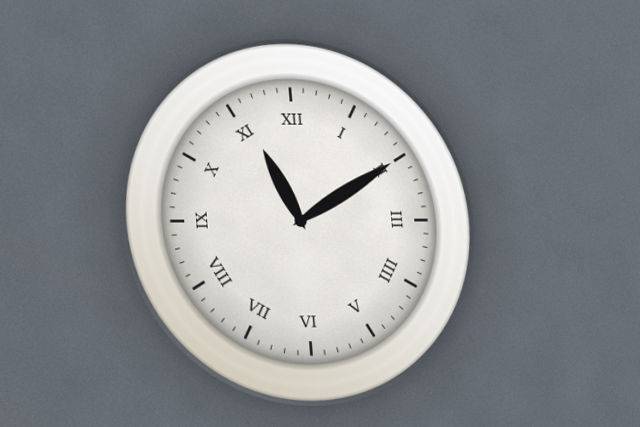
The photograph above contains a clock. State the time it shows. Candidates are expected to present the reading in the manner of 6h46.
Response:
11h10
